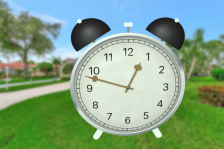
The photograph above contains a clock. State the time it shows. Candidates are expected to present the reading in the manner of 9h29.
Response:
12h48
